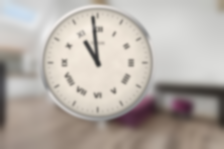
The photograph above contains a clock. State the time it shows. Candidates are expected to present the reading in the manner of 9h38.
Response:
10h59
